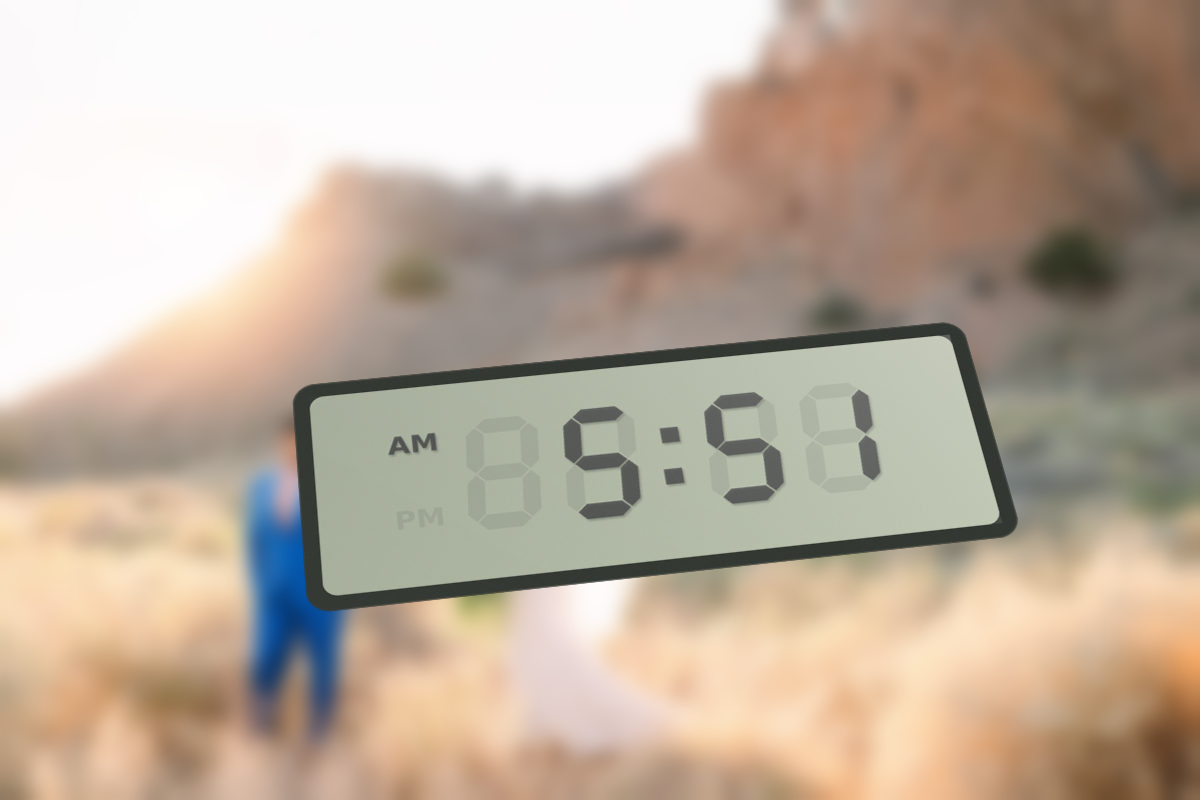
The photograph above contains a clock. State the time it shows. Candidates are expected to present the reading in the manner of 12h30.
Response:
5h51
